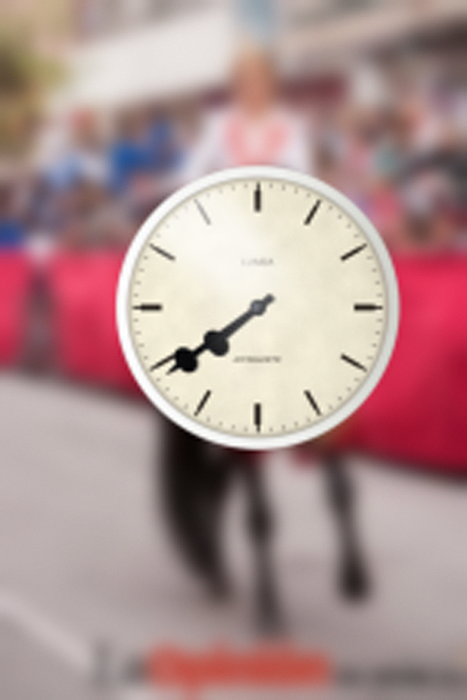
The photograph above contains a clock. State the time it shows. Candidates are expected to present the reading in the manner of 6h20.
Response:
7h39
